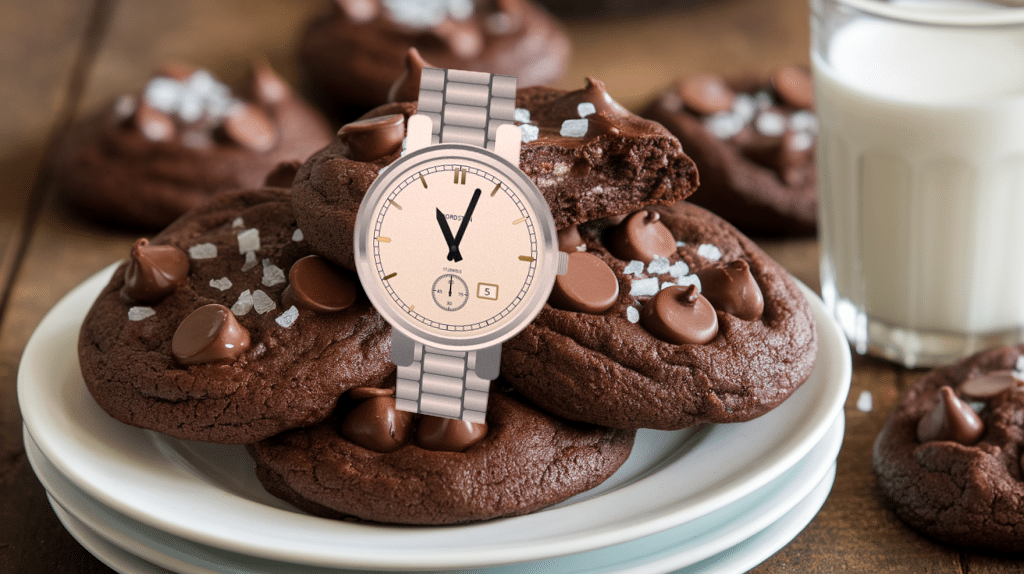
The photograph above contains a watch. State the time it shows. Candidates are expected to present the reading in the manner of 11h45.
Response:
11h03
